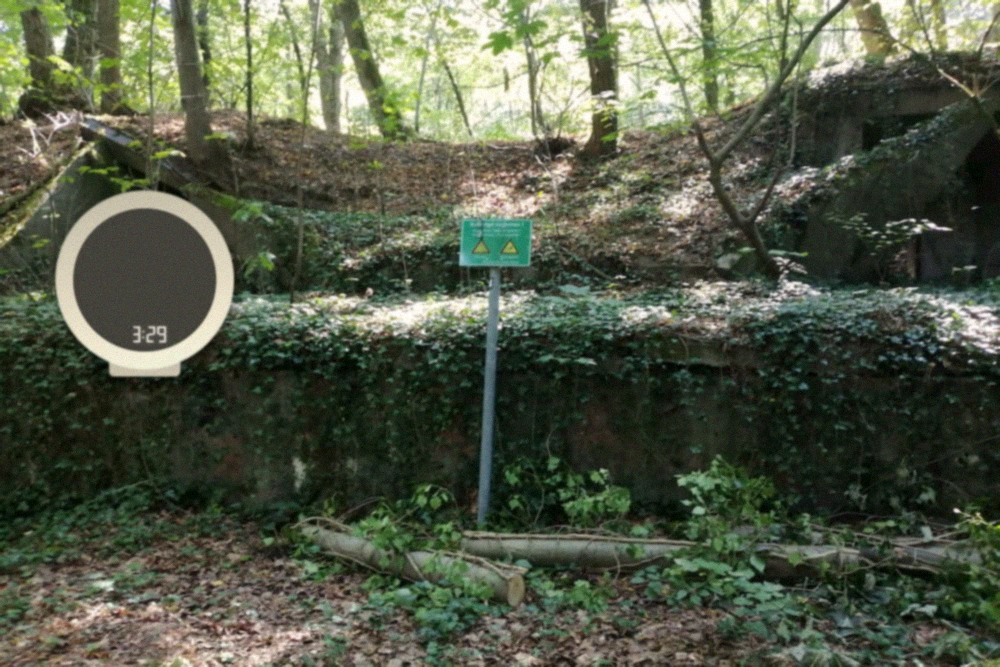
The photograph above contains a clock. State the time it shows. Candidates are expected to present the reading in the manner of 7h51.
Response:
3h29
